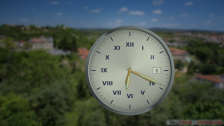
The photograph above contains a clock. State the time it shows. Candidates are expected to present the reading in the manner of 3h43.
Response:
6h19
